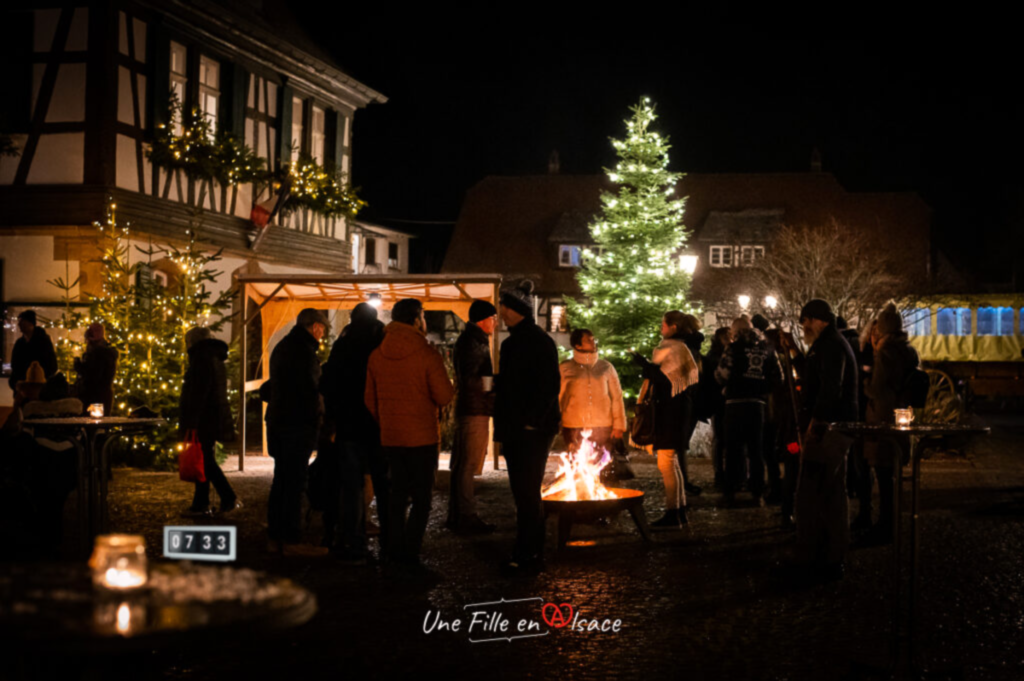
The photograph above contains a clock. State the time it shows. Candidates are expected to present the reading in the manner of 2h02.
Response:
7h33
